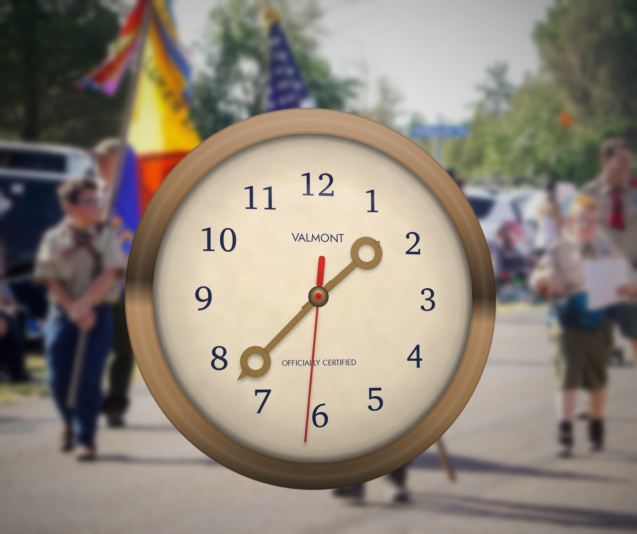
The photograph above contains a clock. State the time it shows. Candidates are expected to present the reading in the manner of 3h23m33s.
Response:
1h37m31s
